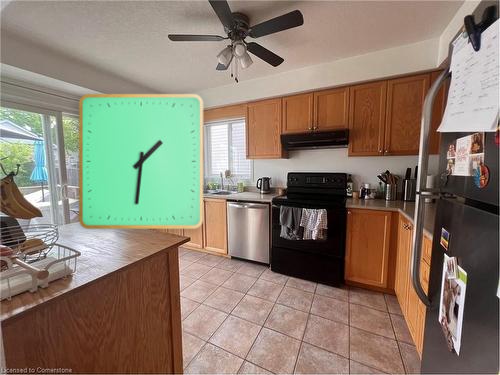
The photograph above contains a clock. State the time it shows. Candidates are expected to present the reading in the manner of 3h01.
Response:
1h31
